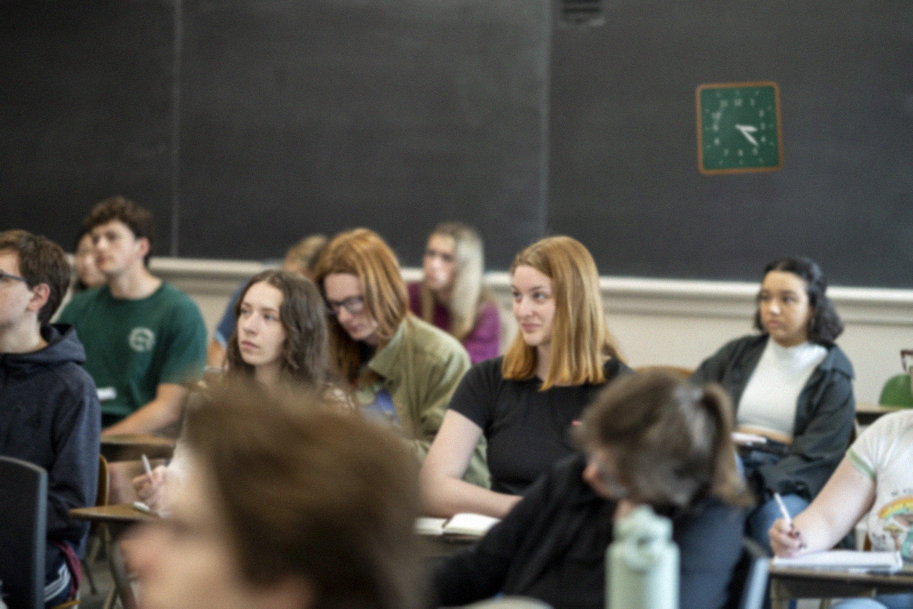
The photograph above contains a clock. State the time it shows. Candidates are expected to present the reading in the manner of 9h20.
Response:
3h23
